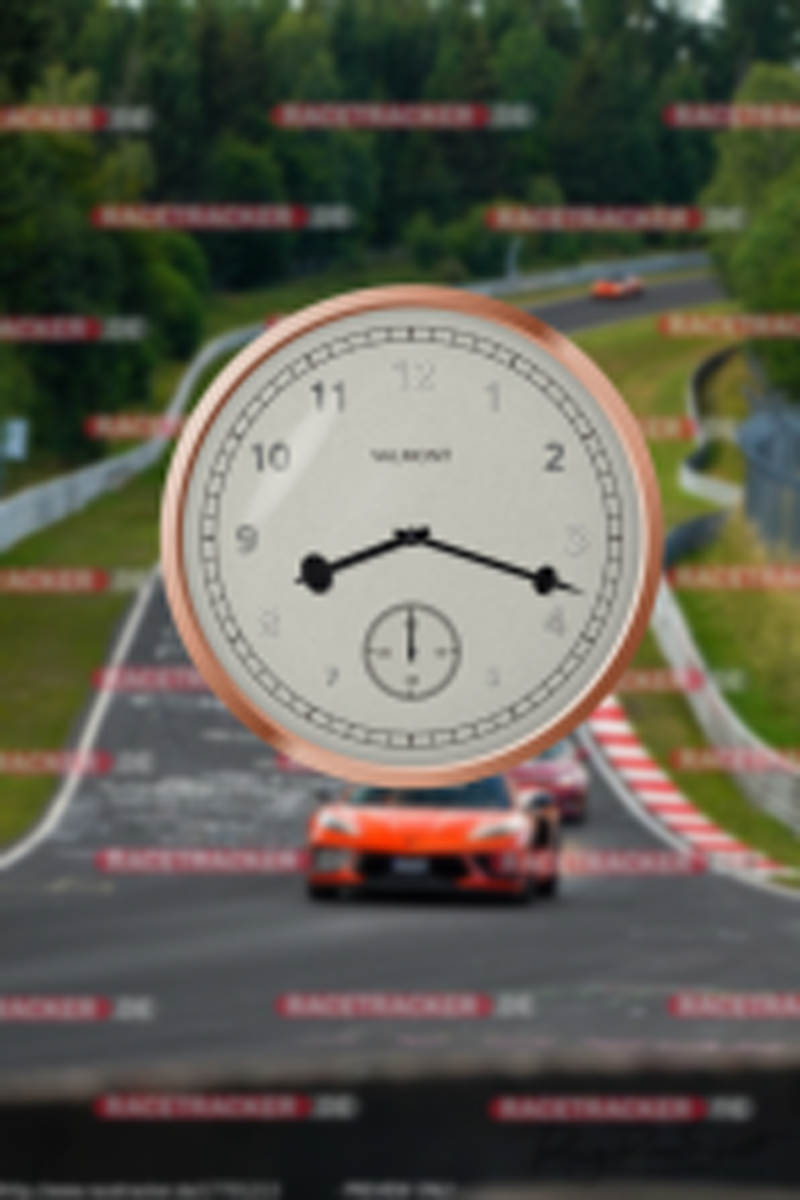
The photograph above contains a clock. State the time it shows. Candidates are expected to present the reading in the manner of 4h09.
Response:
8h18
